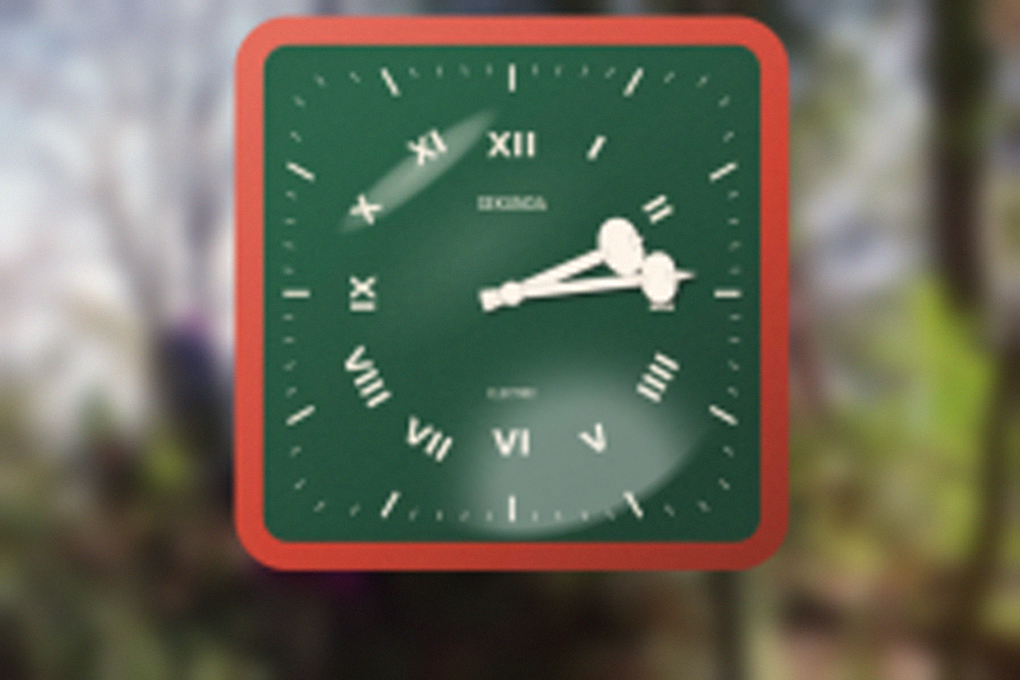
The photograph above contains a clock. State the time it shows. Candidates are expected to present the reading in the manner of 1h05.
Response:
2h14
